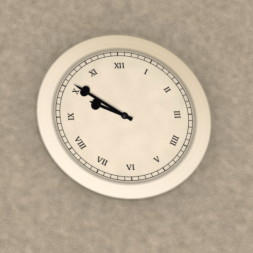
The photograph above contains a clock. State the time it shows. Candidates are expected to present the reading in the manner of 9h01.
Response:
9h51
